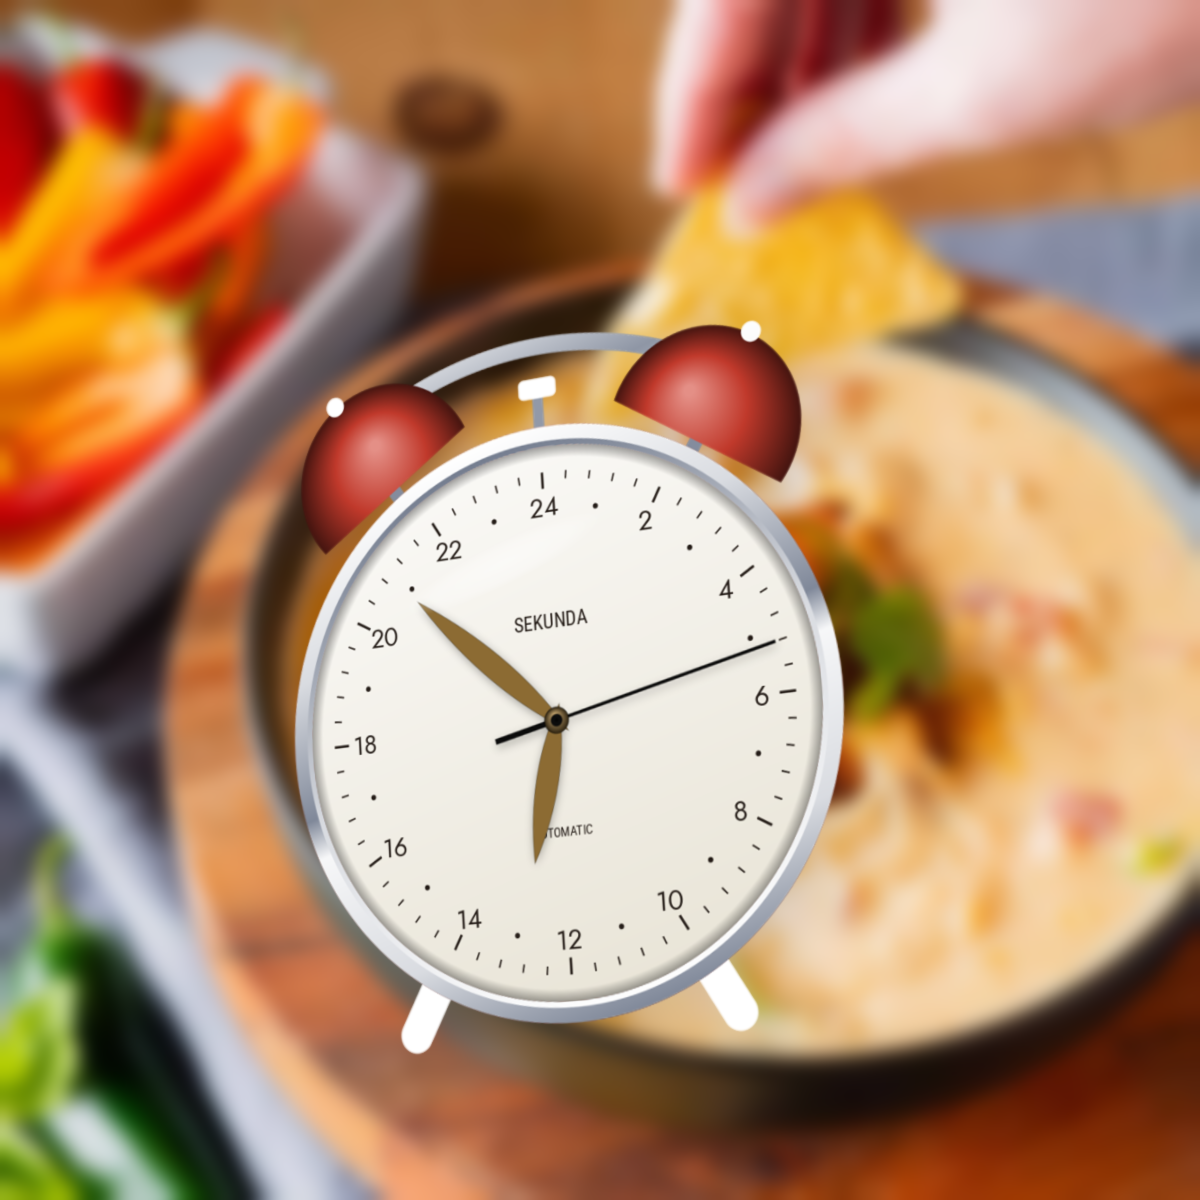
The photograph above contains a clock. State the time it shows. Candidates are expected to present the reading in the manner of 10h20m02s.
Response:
12h52m13s
